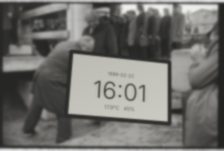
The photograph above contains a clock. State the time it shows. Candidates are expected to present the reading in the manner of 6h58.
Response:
16h01
